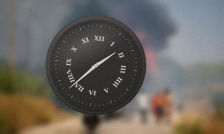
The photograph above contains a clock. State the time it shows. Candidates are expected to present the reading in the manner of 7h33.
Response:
1h37
